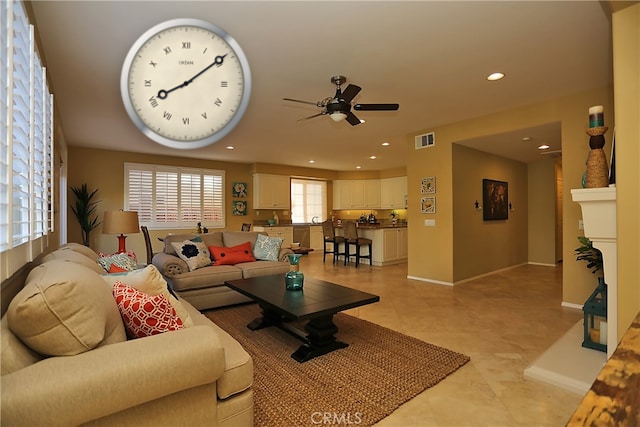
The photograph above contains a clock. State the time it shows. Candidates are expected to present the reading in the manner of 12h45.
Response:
8h09
